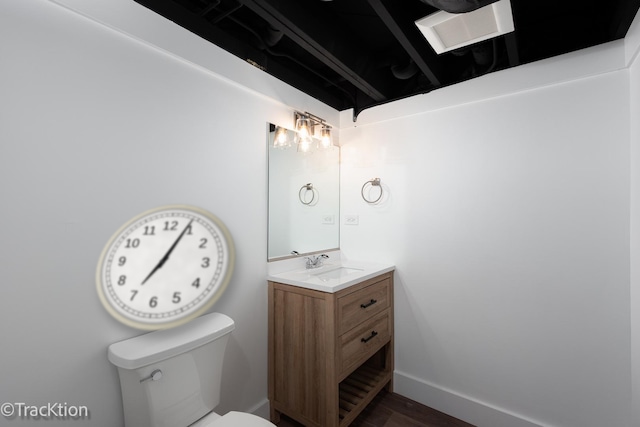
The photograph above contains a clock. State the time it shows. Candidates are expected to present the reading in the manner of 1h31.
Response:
7h04
